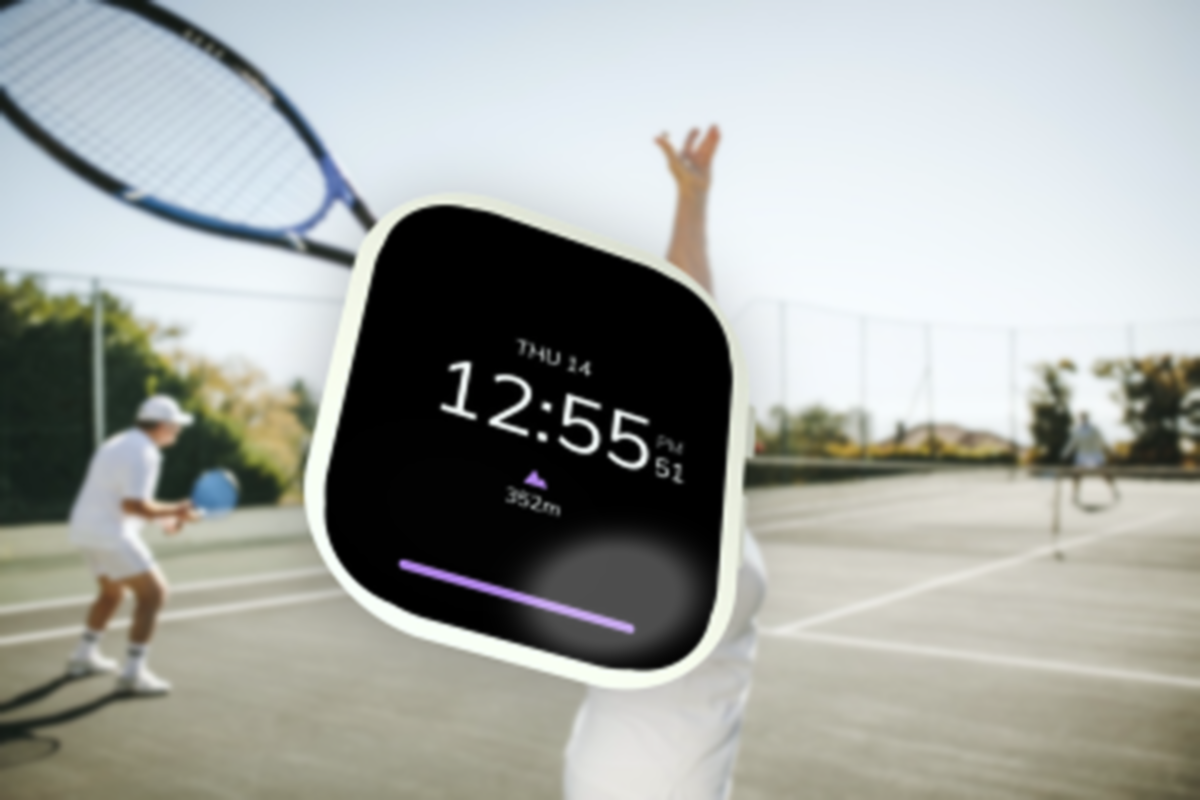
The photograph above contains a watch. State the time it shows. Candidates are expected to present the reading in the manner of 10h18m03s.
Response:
12h55m51s
